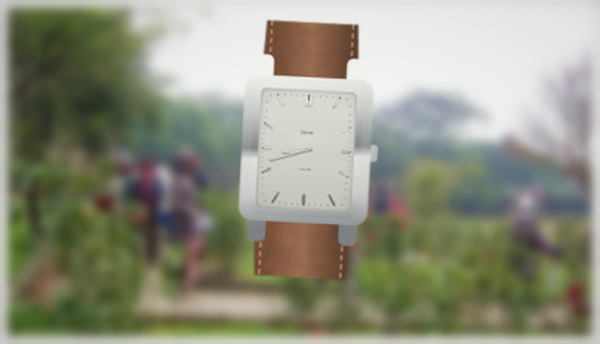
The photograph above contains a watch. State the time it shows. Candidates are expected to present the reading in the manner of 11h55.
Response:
8h42
